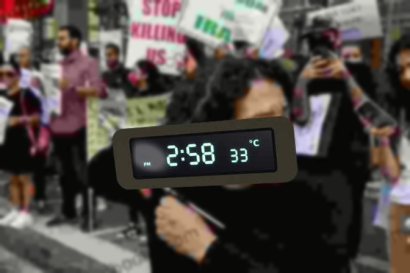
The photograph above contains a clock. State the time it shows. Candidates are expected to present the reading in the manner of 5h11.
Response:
2h58
